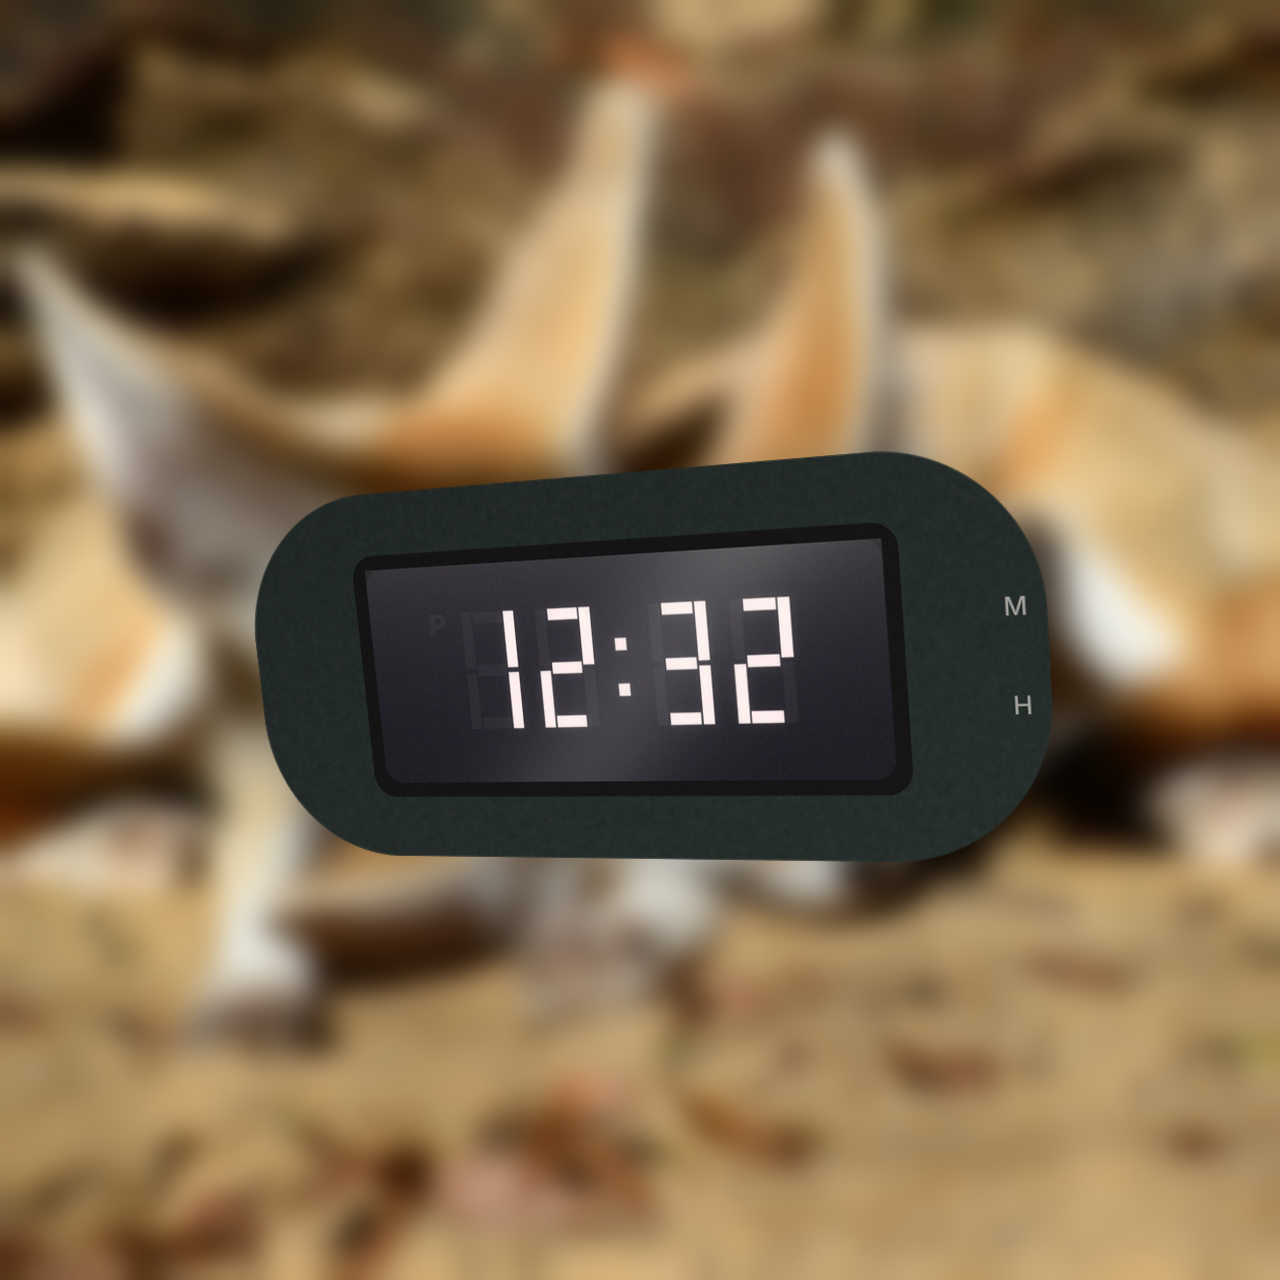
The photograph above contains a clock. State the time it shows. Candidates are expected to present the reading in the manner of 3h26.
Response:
12h32
